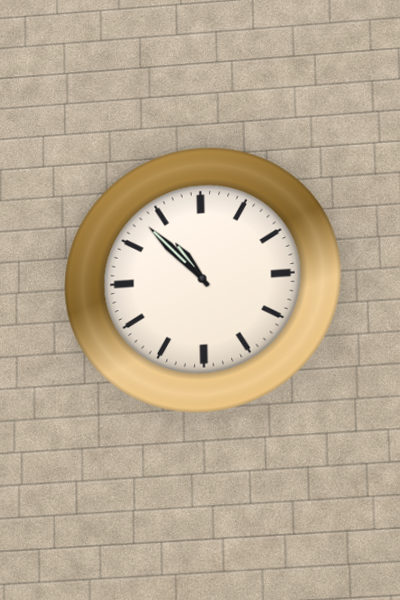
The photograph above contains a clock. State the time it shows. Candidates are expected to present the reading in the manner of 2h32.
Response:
10h53
